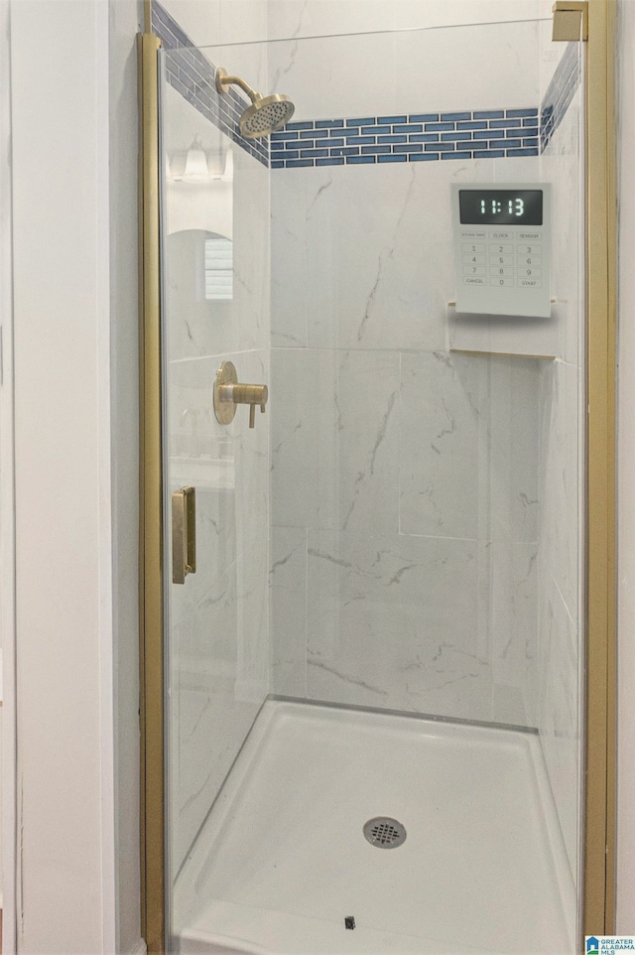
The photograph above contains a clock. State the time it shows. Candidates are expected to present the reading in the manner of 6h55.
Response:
11h13
